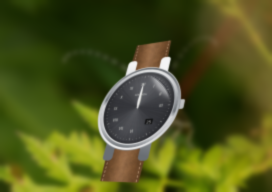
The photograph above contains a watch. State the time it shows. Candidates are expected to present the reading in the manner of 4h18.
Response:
12h00
